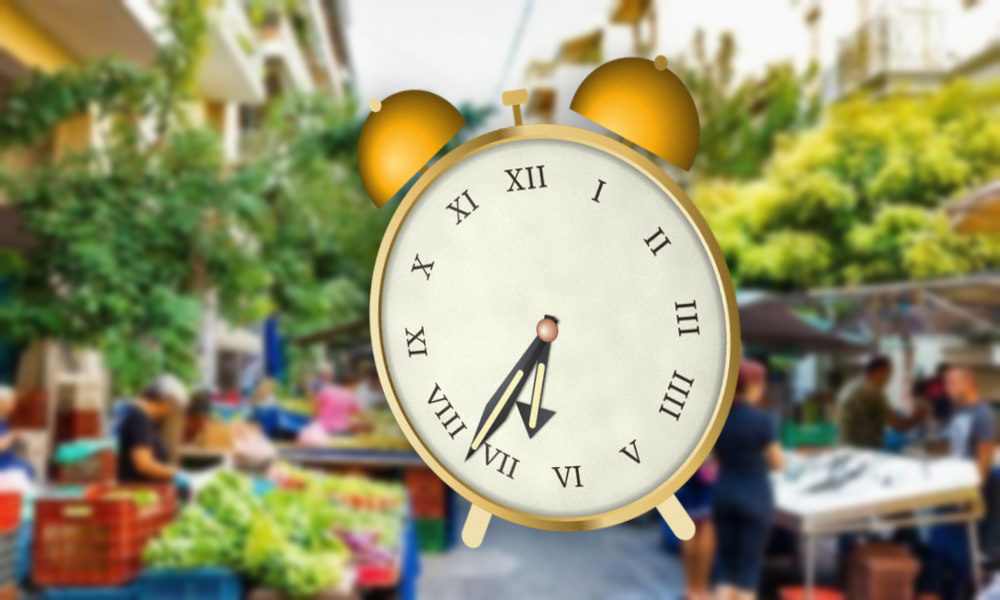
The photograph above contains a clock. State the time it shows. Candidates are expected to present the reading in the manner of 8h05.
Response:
6h37
